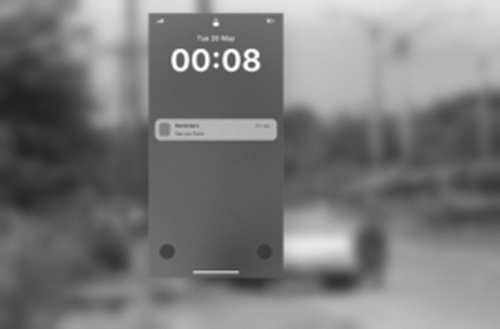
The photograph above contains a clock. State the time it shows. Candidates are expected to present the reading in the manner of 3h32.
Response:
0h08
